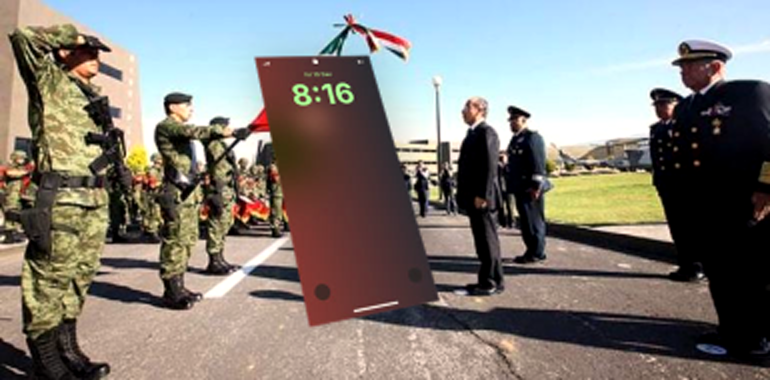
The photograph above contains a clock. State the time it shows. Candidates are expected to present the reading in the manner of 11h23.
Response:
8h16
